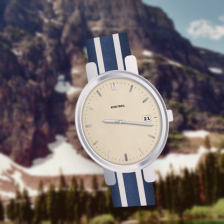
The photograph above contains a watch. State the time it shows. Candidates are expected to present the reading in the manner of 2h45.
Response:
9h17
